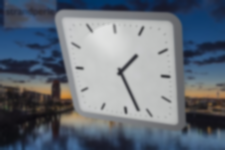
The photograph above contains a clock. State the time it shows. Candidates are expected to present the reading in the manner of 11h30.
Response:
1h27
